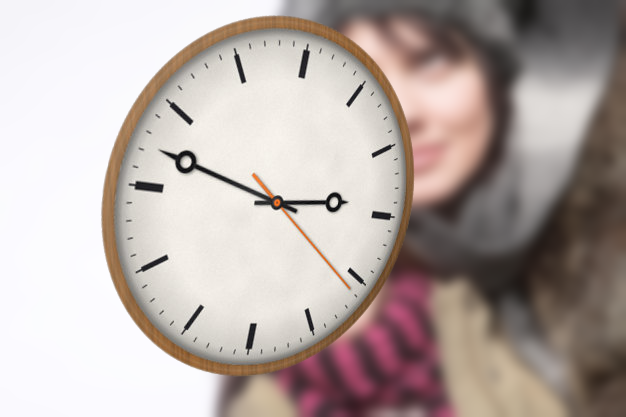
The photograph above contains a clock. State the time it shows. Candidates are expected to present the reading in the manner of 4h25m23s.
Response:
2h47m21s
